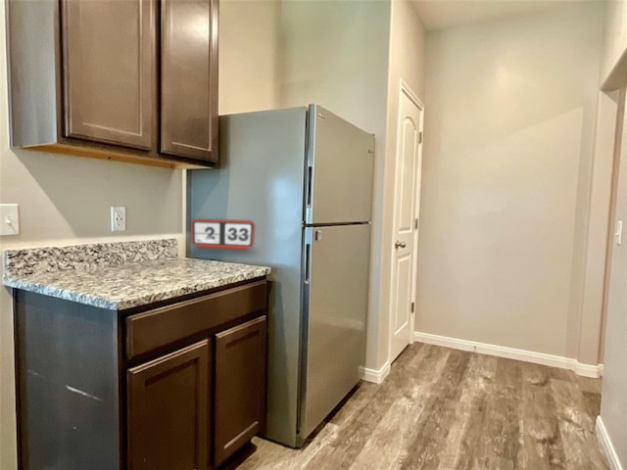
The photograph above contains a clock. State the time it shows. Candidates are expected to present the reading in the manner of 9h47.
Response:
2h33
